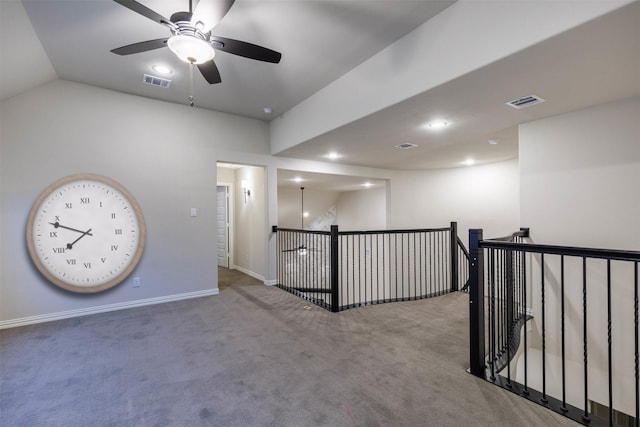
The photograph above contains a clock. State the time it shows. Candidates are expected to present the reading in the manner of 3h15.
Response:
7h48
